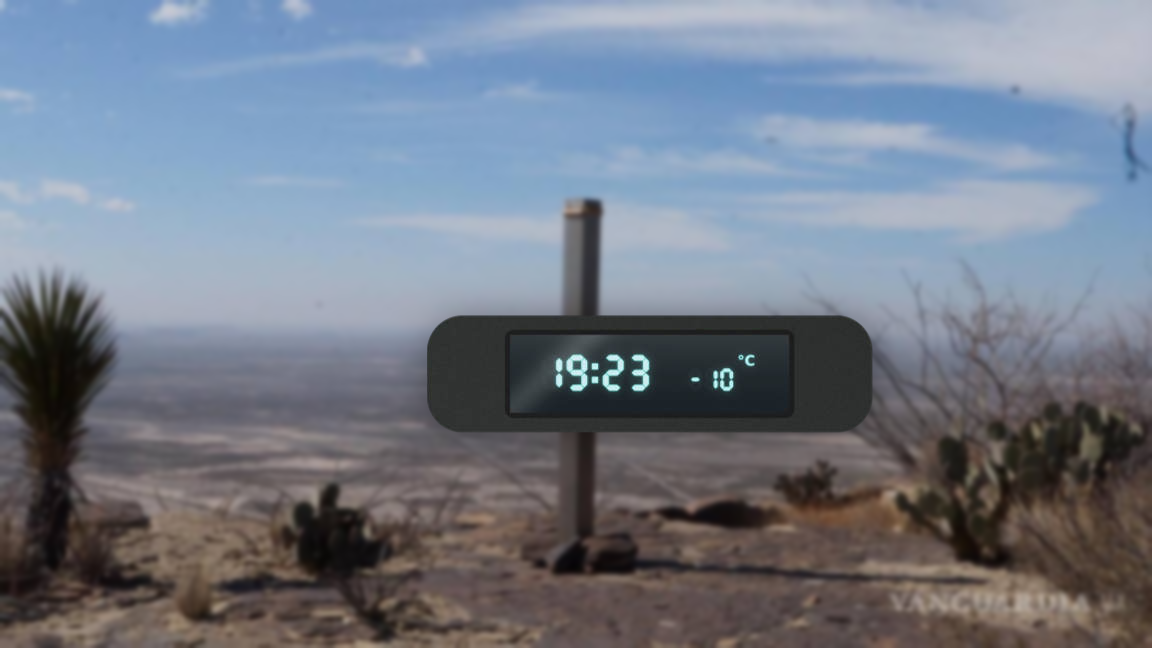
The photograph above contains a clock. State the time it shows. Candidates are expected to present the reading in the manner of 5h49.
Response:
19h23
